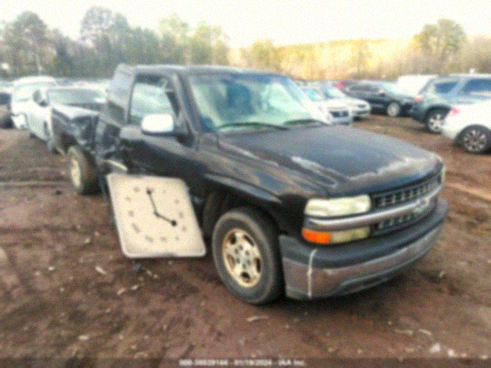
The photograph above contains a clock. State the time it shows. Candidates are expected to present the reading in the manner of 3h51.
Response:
3h59
